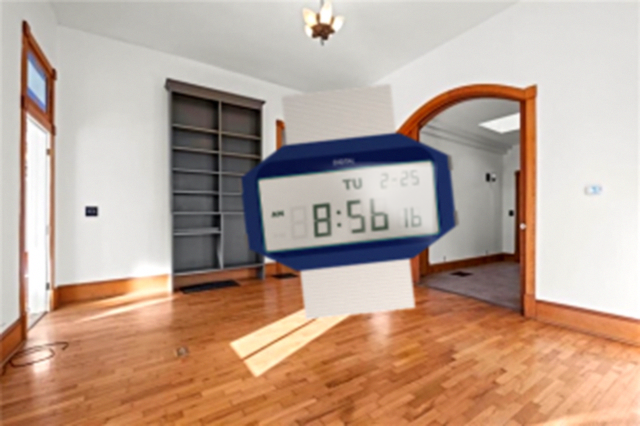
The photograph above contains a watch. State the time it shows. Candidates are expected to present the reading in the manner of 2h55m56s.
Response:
8h56m16s
